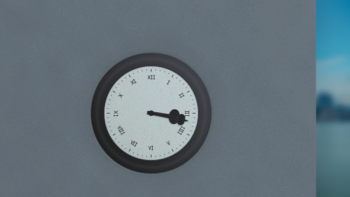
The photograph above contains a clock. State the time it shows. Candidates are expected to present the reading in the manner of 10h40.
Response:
3h17
